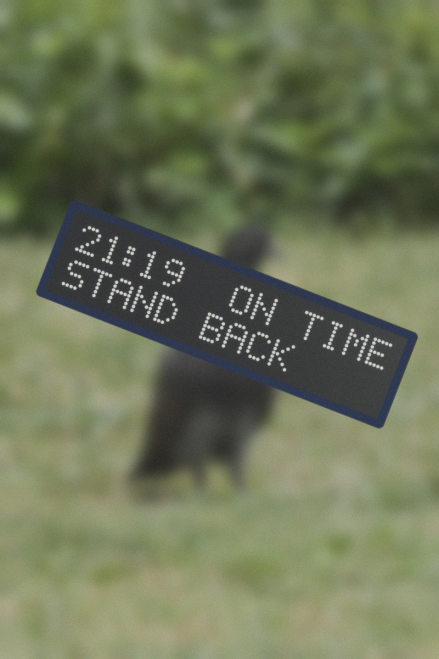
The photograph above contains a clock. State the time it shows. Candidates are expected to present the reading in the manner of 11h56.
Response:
21h19
